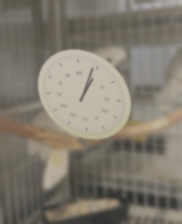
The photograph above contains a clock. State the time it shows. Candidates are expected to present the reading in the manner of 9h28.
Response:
1h04
